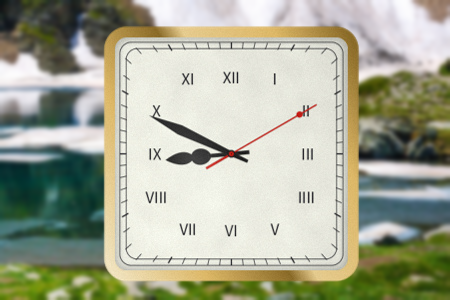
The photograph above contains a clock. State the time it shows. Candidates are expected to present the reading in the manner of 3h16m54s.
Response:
8h49m10s
